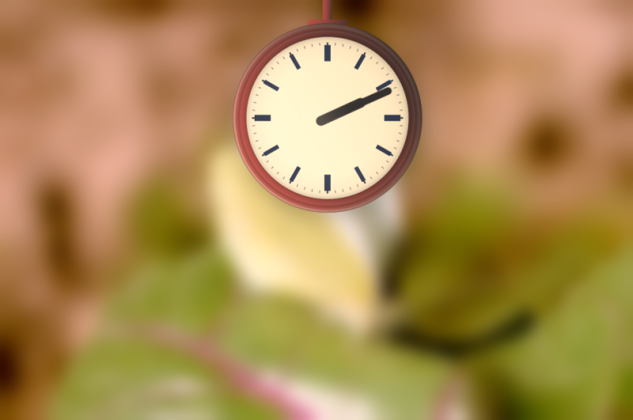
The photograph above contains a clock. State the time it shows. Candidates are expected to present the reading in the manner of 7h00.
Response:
2h11
